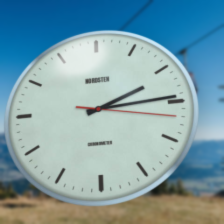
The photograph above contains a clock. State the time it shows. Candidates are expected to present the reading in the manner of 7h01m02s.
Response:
2h14m17s
